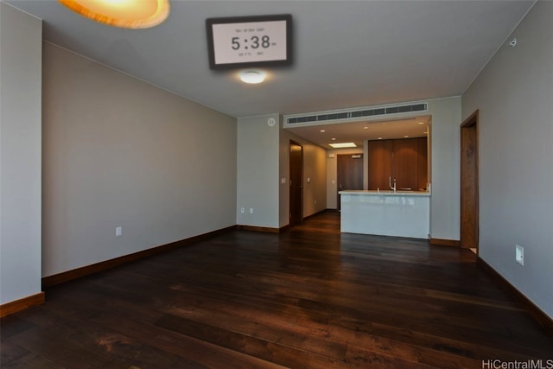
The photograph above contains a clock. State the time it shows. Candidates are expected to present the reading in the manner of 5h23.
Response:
5h38
